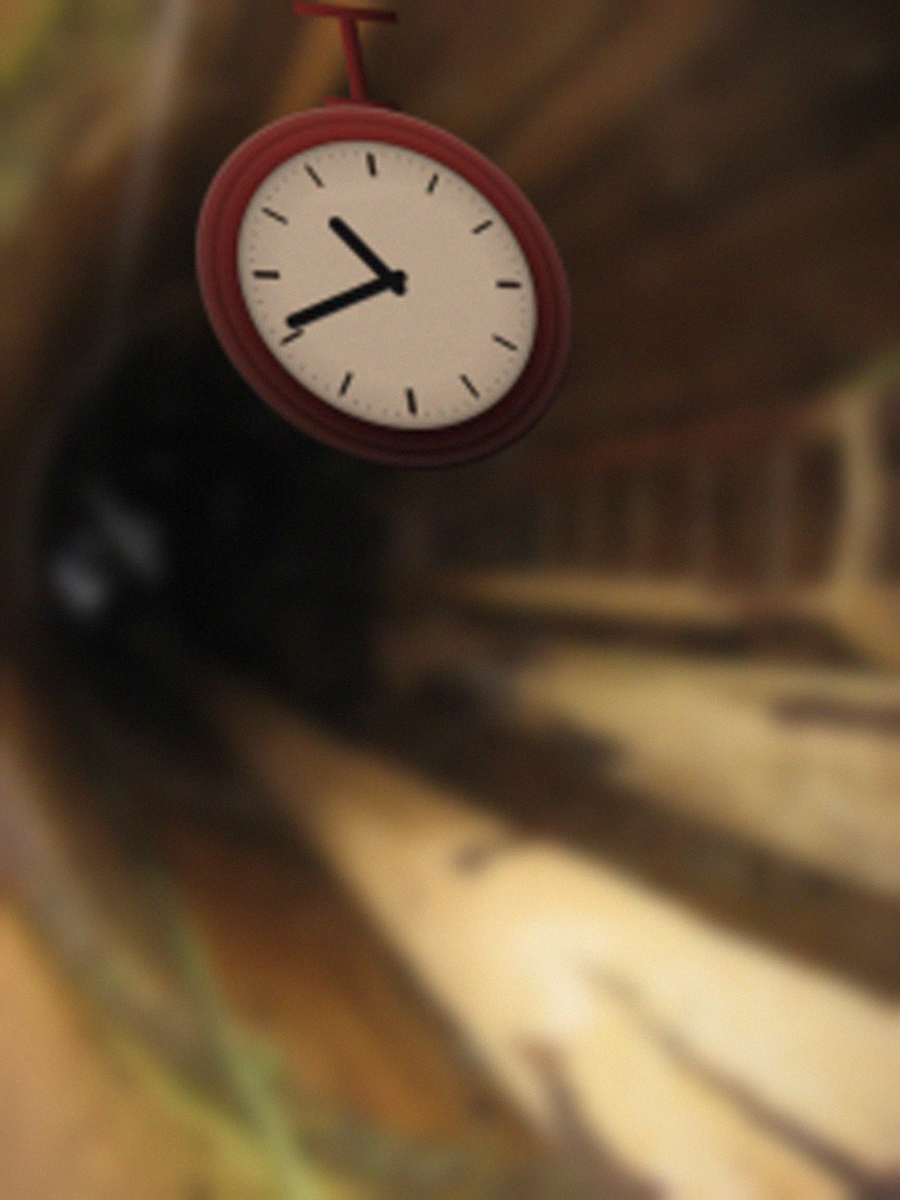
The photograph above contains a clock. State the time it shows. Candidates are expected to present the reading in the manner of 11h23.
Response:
10h41
